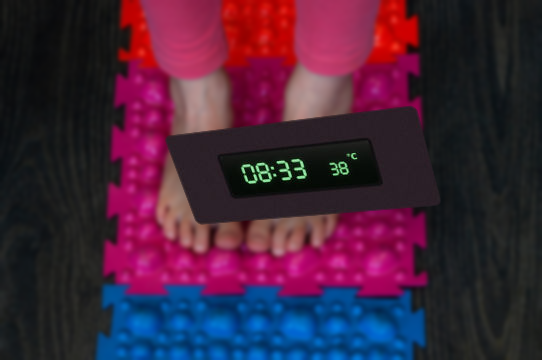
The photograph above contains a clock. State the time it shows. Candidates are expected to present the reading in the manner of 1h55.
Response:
8h33
